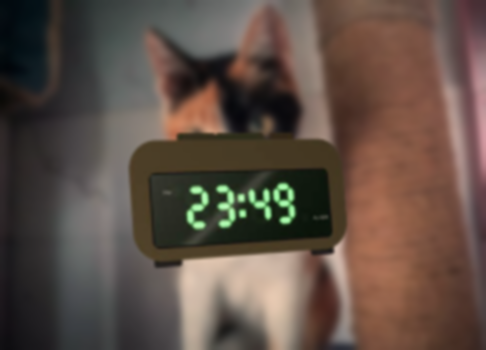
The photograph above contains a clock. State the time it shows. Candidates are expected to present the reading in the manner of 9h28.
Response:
23h49
